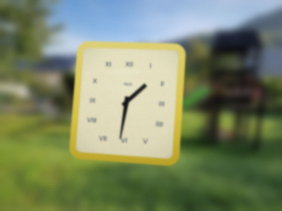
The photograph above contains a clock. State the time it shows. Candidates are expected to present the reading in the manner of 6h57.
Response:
1h31
